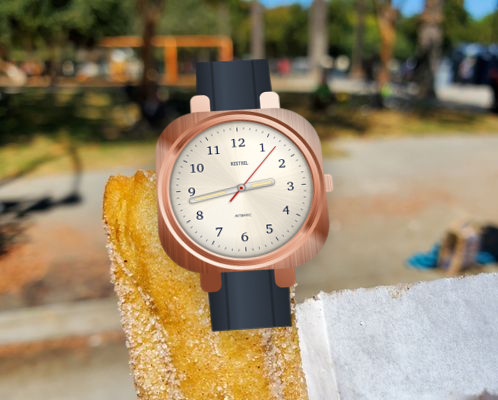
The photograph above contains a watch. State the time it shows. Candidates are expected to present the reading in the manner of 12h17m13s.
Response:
2h43m07s
